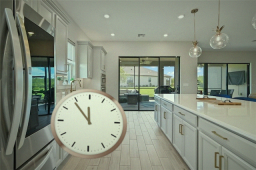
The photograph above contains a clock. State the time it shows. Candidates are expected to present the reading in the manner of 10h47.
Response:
11h54
